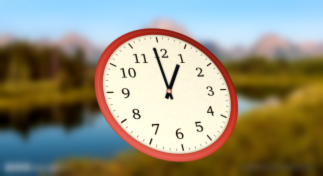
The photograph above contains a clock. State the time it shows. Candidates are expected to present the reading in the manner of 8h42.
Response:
12h59
